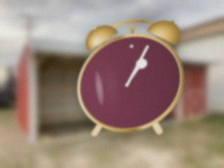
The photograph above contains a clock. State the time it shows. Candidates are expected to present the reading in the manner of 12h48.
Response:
1h04
